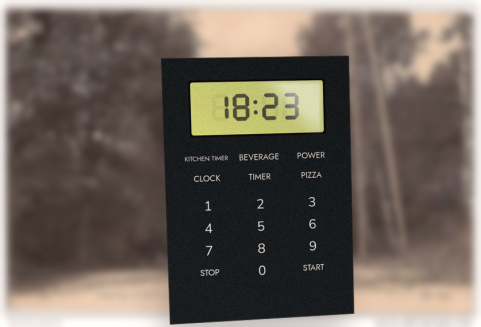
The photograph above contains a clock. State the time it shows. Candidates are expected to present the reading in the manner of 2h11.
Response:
18h23
